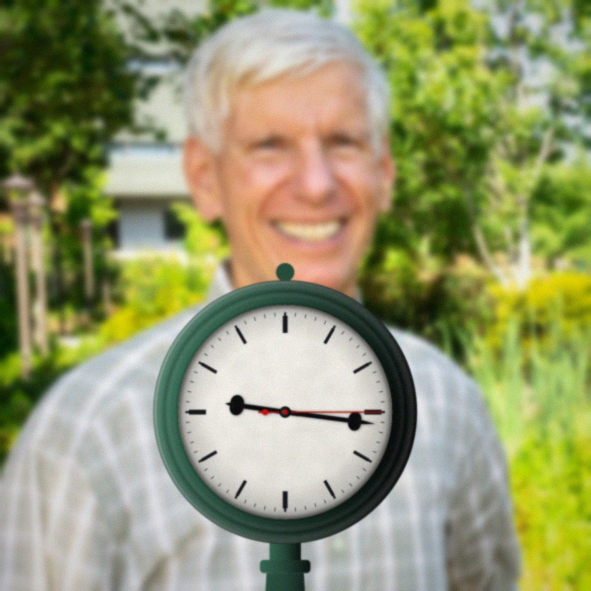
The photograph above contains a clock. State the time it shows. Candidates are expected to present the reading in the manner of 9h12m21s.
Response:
9h16m15s
